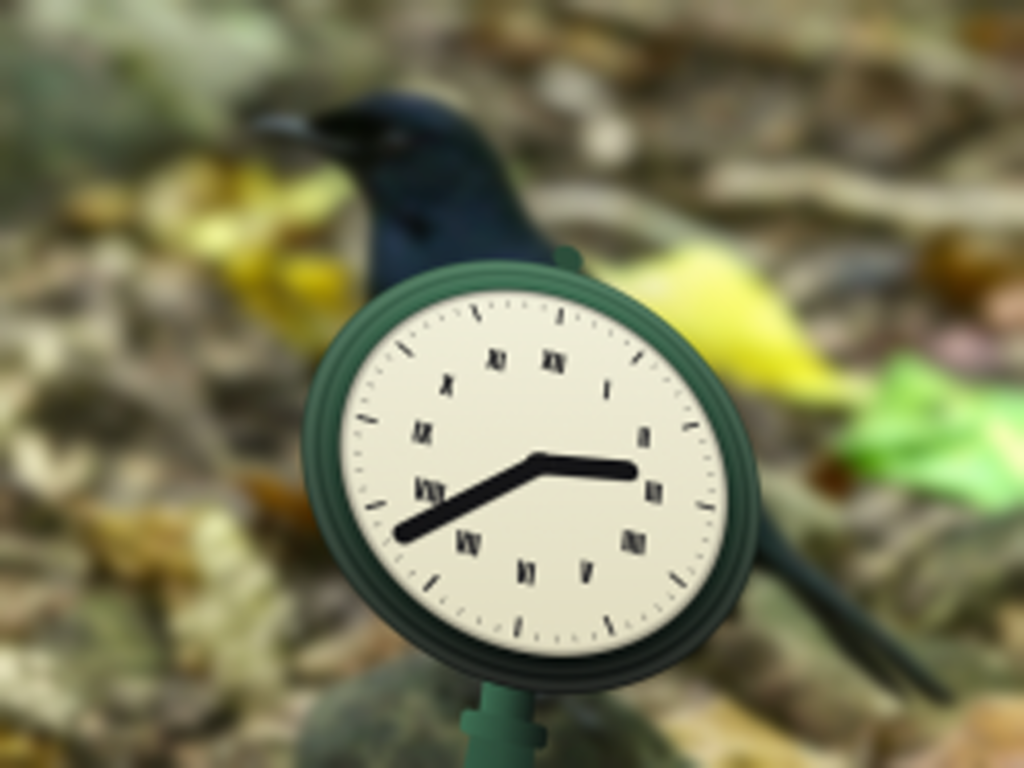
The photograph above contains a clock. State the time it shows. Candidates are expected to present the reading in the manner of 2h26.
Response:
2h38
